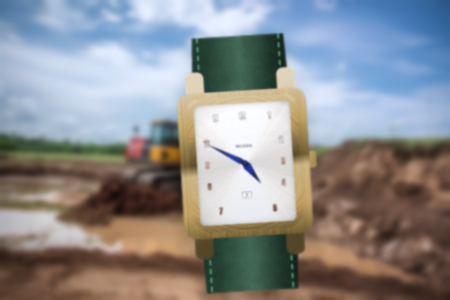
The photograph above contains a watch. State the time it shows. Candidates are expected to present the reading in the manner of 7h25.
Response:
4h50
